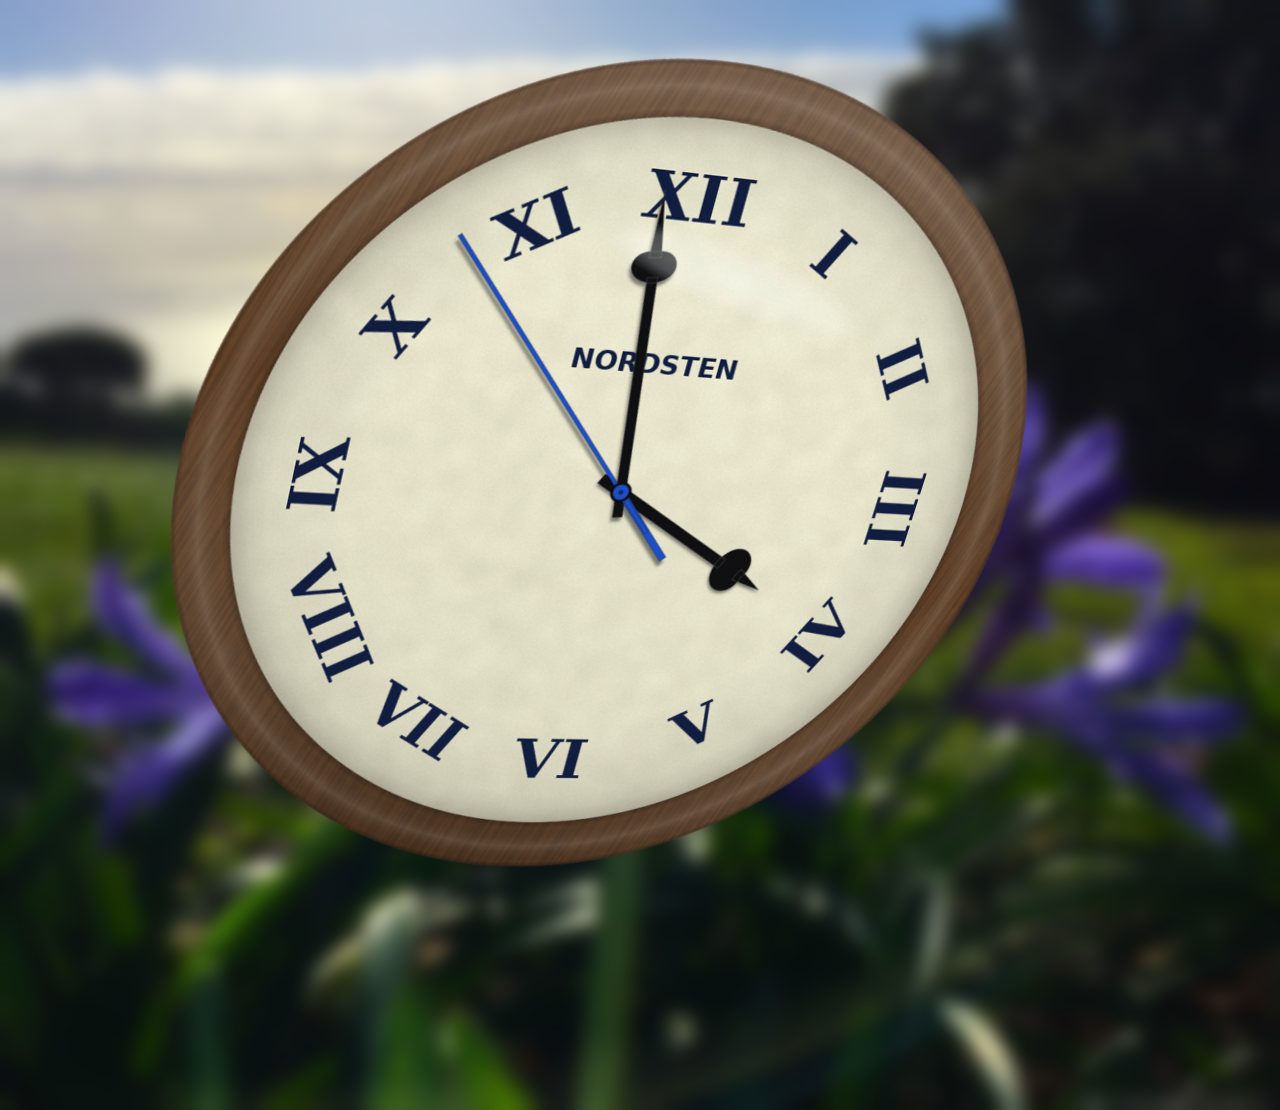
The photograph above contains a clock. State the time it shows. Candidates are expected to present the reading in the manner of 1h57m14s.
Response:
3h58m53s
